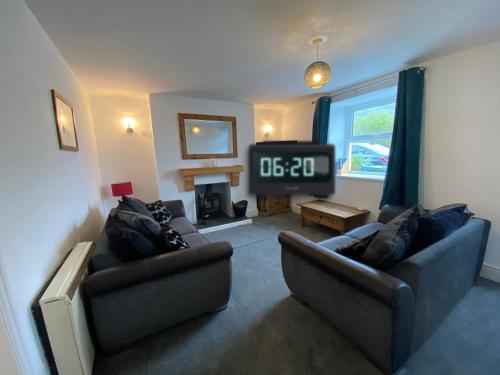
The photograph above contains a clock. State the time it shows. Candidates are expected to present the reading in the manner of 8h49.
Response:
6h20
